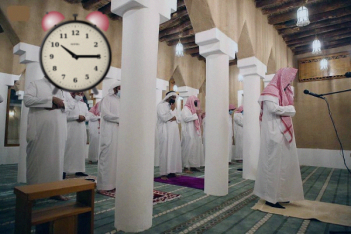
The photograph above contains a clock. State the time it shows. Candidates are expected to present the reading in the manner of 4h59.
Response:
10h15
